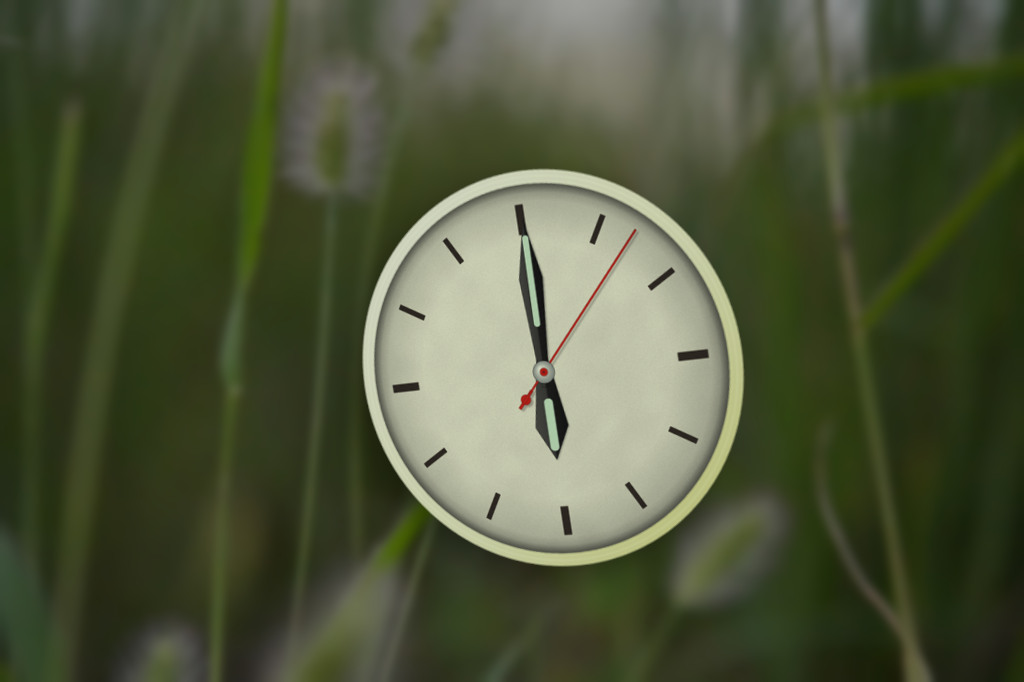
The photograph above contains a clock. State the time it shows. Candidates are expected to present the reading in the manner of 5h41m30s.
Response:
6h00m07s
